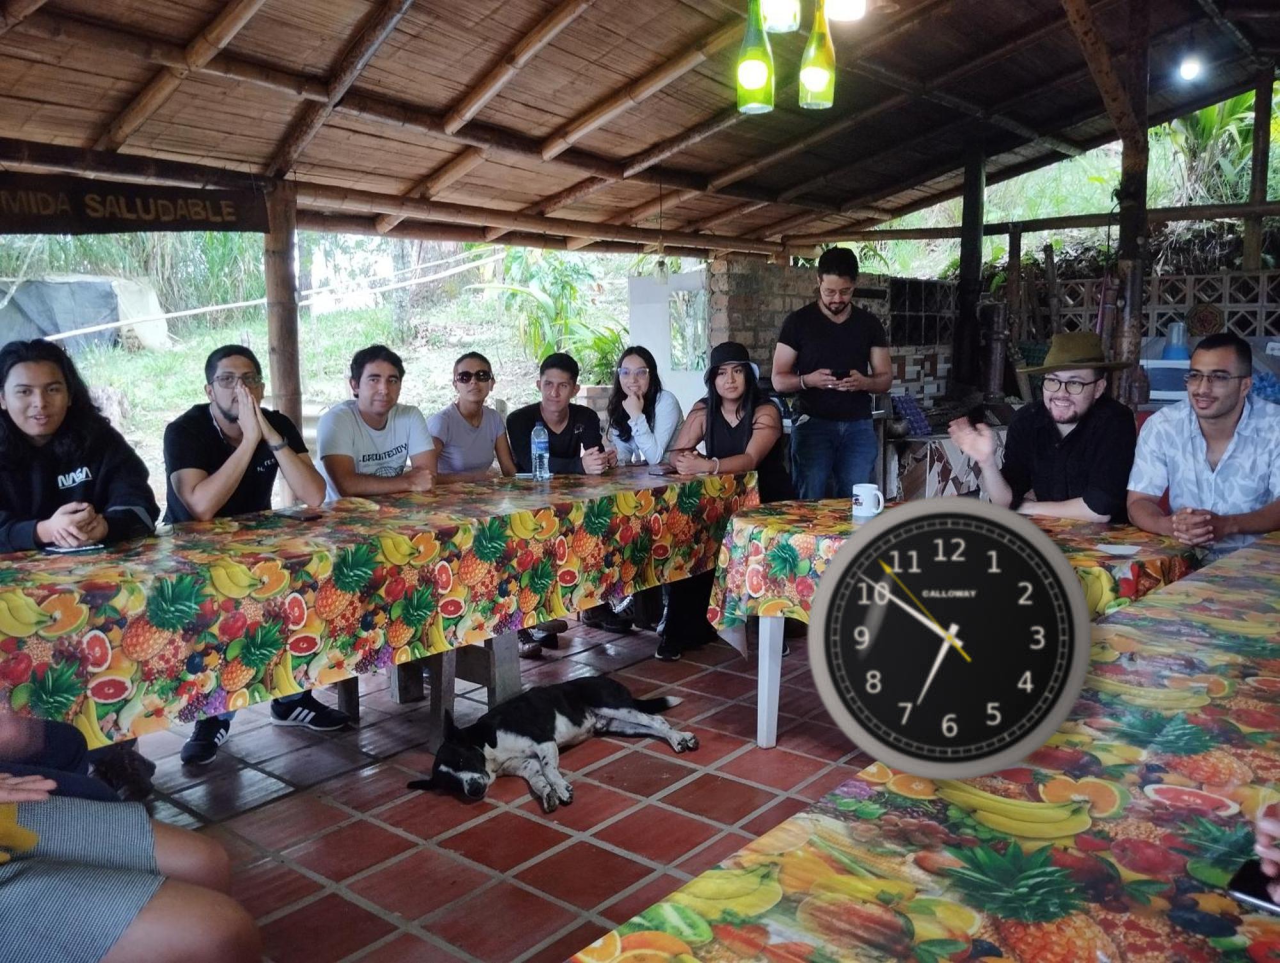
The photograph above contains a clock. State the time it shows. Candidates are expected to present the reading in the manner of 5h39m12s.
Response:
6h50m53s
